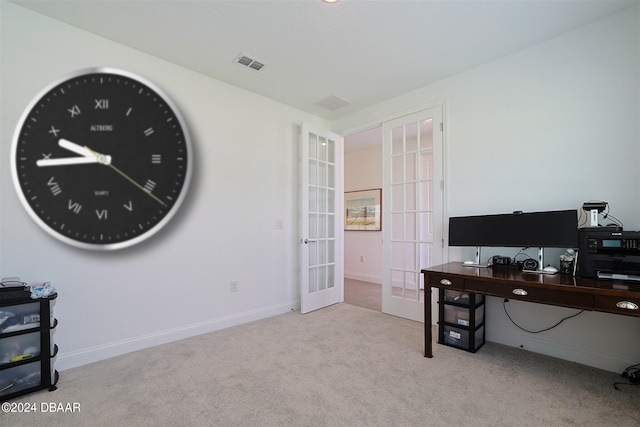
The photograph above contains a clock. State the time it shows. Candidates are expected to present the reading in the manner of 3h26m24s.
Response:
9h44m21s
